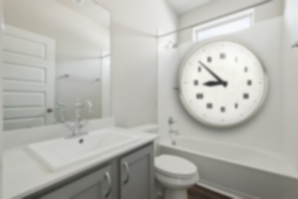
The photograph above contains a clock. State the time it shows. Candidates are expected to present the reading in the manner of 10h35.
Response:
8h52
